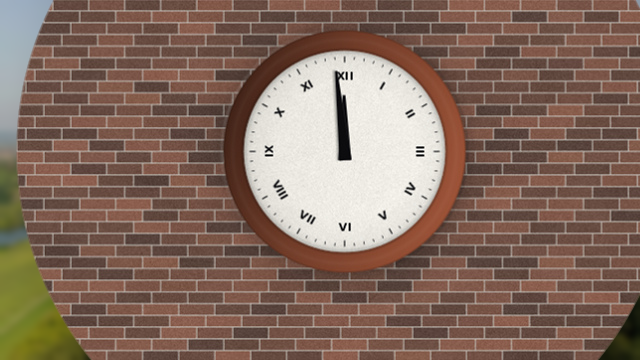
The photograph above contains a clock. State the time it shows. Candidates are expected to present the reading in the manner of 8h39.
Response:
11h59
